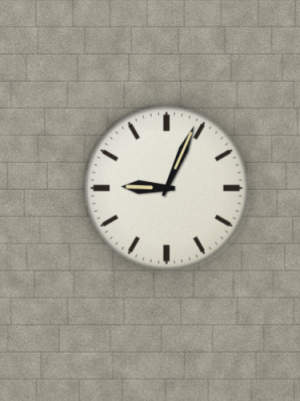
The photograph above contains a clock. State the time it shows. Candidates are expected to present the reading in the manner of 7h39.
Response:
9h04
